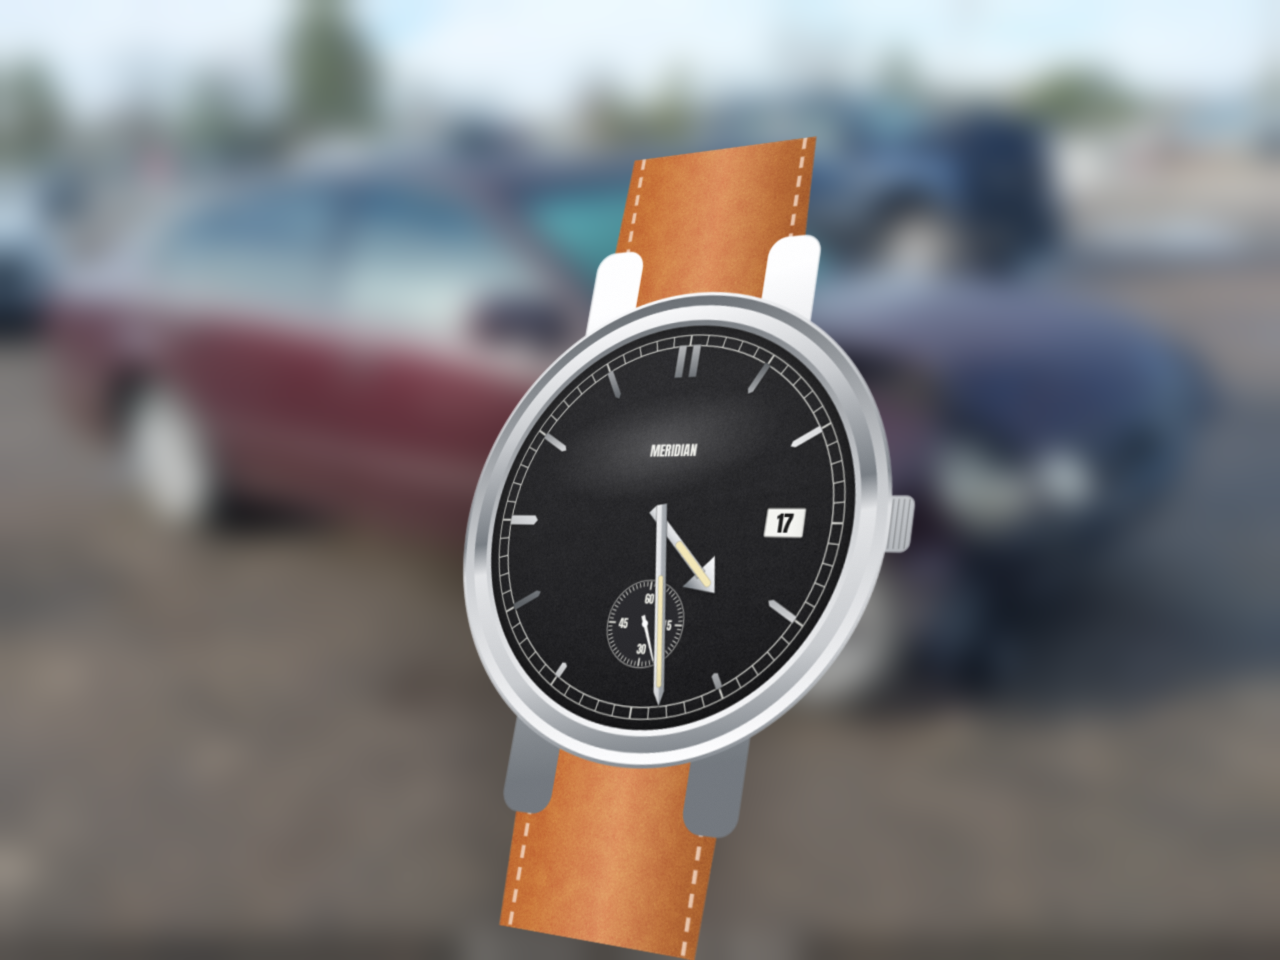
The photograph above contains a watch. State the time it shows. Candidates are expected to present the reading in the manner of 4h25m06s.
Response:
4h28m26s
